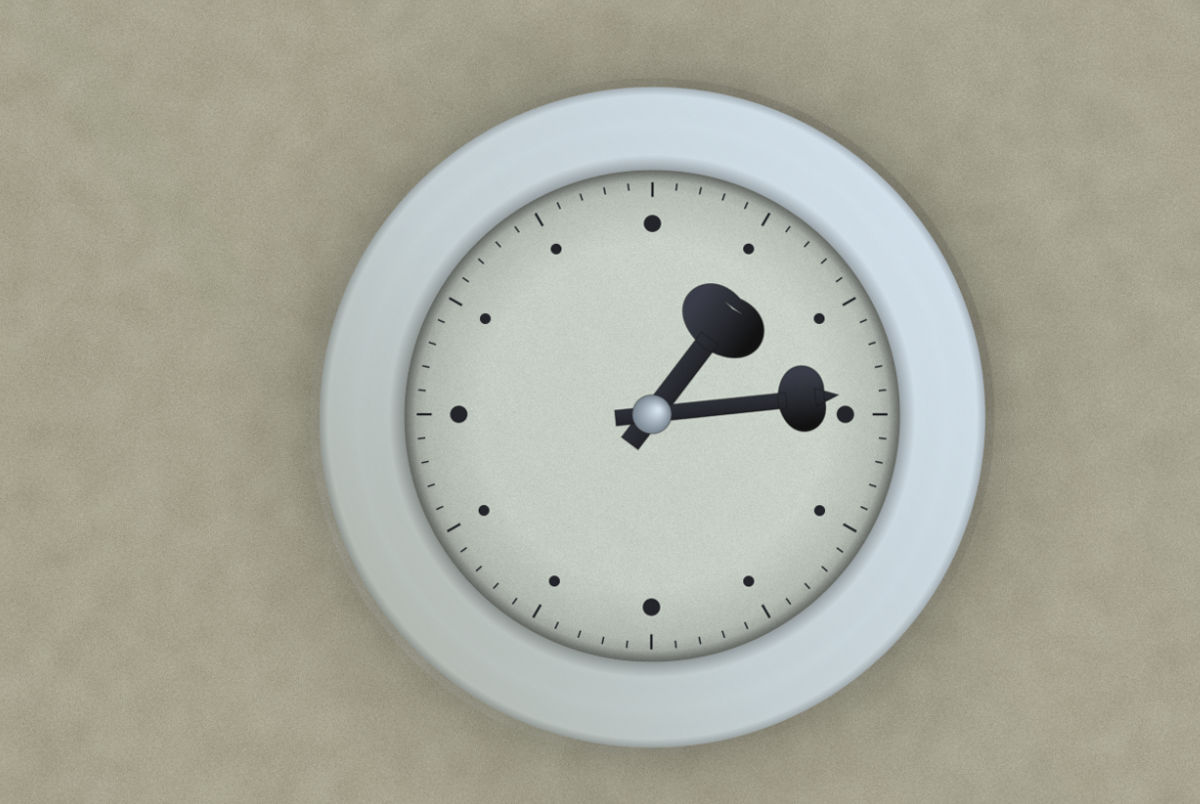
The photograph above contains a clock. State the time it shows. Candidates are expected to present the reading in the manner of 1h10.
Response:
1h14
